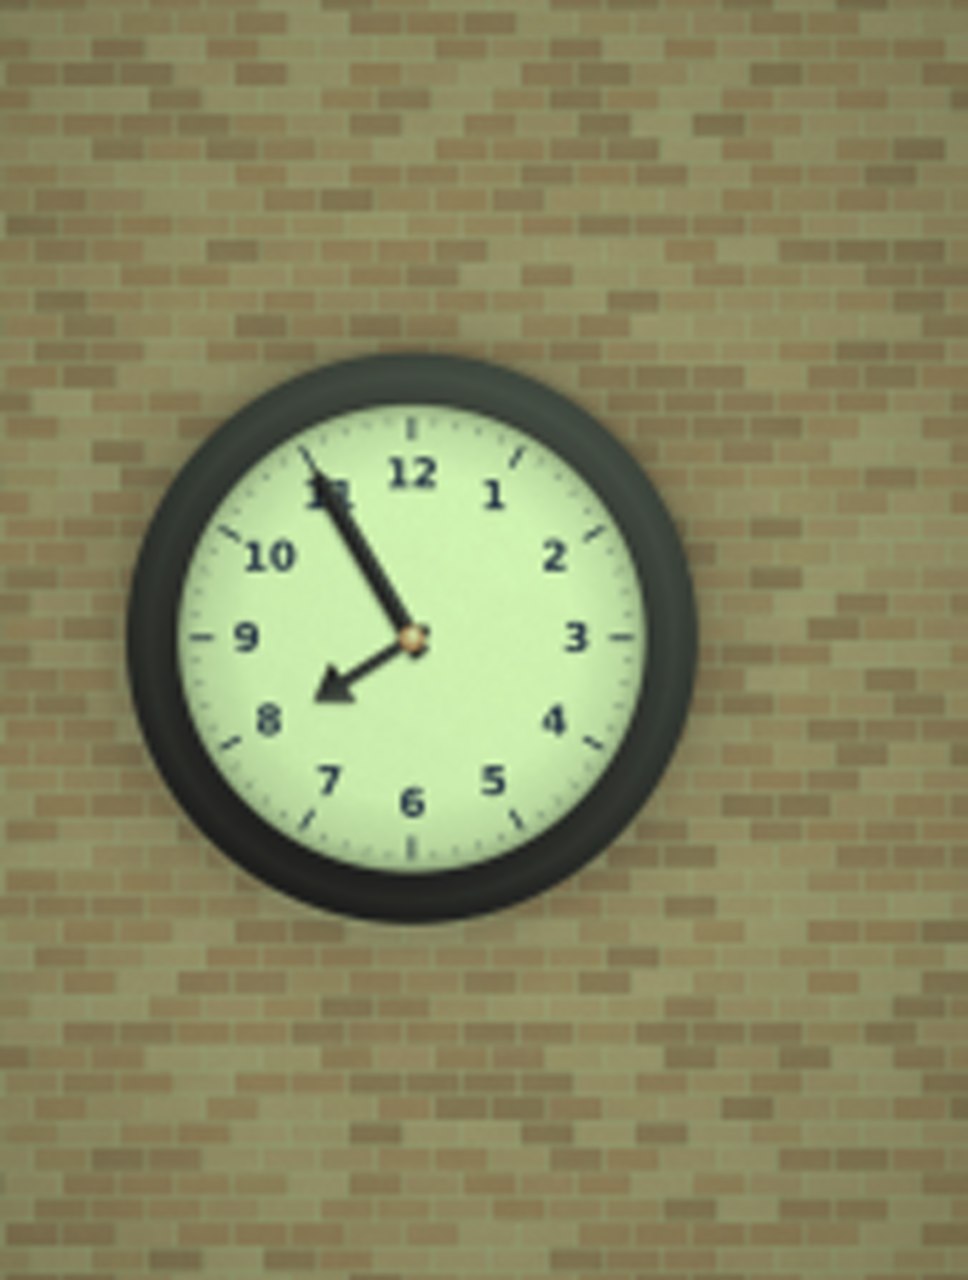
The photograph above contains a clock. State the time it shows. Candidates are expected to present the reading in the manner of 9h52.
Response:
7h55
